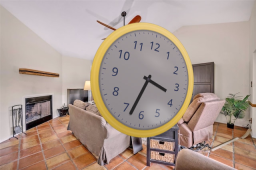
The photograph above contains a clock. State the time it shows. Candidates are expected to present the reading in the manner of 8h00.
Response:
3h33
